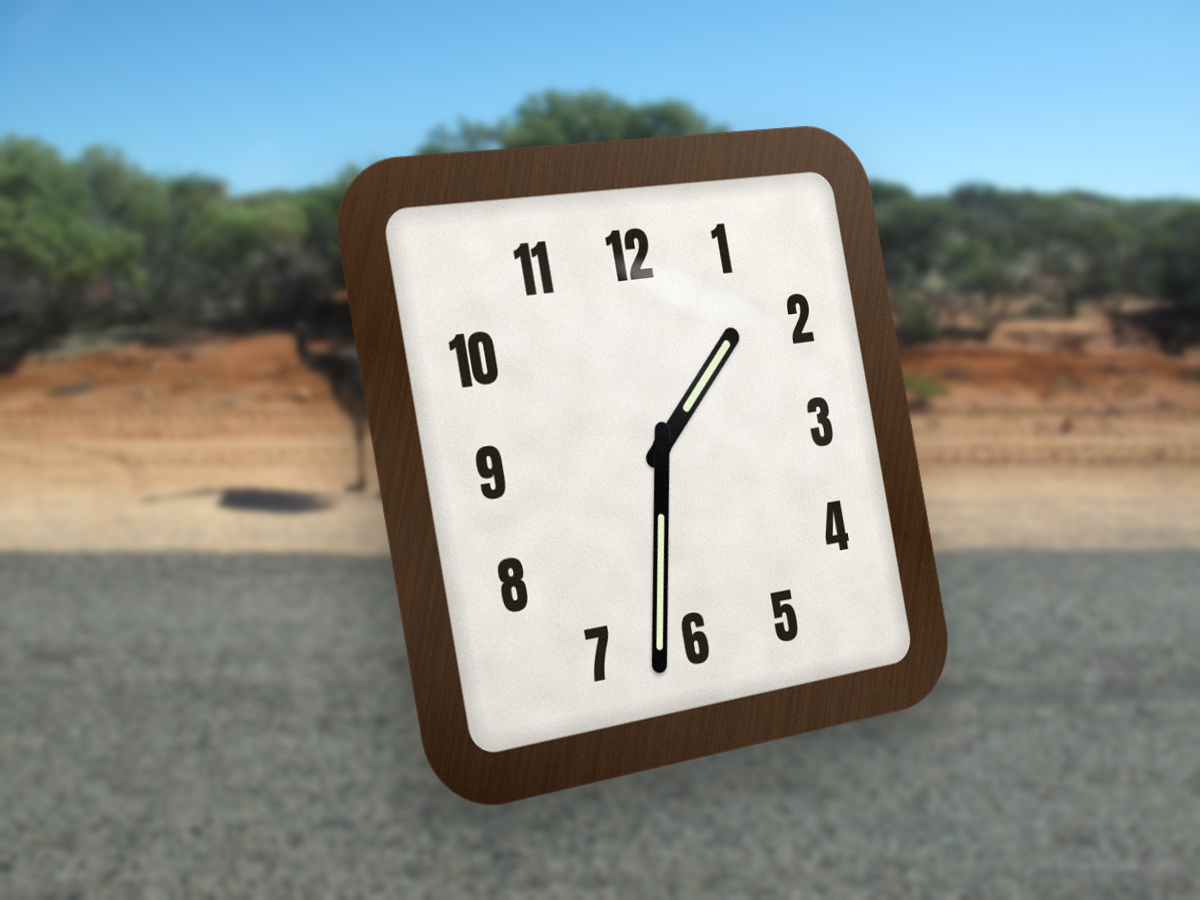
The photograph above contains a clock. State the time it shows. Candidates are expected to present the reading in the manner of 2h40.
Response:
1h32
